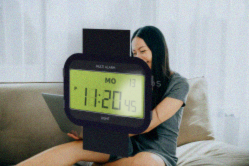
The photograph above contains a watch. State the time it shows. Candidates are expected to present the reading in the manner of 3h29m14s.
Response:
11h20m45s
